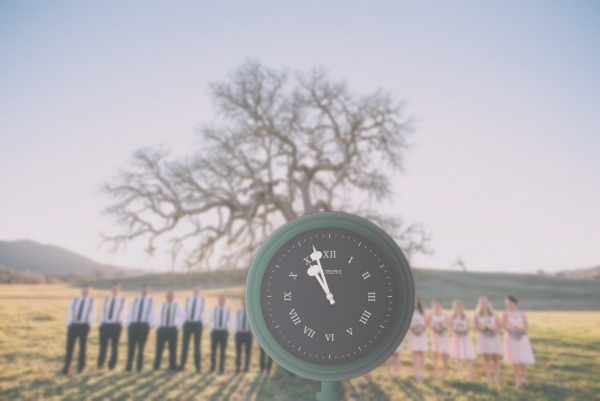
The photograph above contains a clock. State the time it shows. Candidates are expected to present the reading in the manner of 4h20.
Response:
10h57
